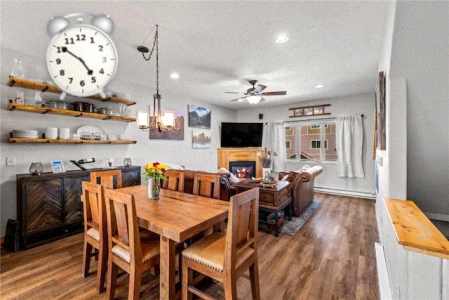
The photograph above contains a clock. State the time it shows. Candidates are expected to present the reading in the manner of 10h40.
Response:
4h51
